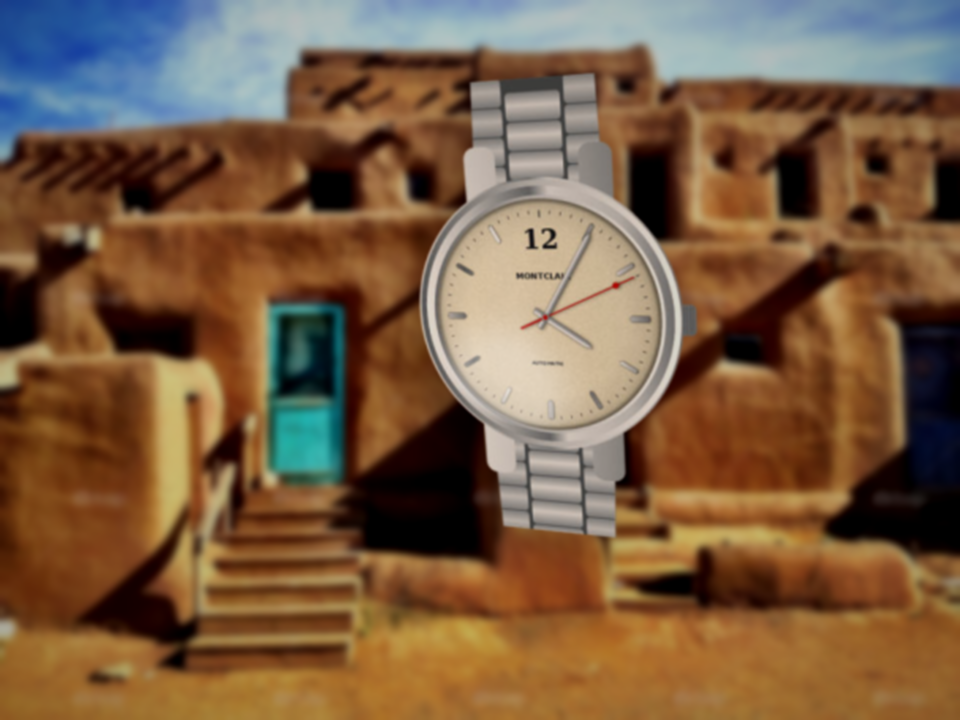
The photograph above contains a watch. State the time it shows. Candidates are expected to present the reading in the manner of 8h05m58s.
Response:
4h05m11s
